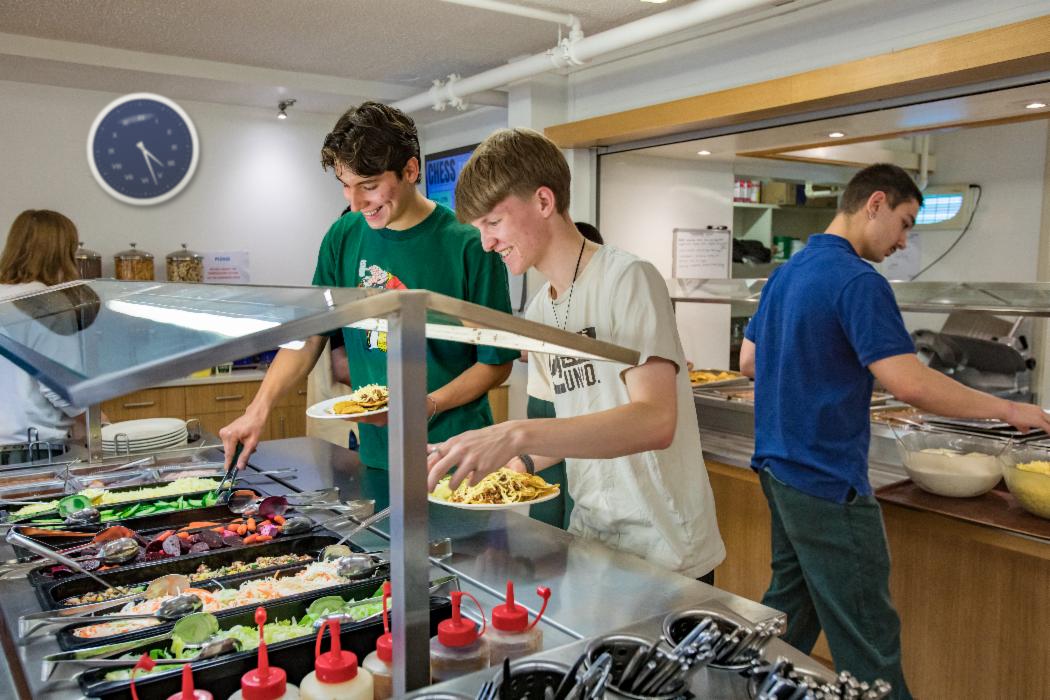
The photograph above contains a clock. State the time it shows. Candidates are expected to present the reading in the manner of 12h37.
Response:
4h27
